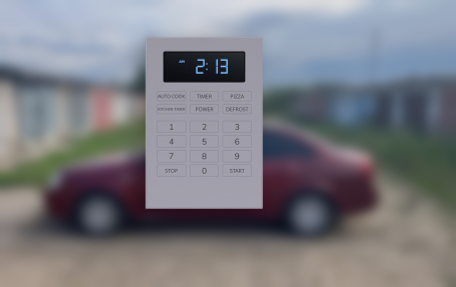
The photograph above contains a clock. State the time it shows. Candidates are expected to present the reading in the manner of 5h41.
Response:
2h13
